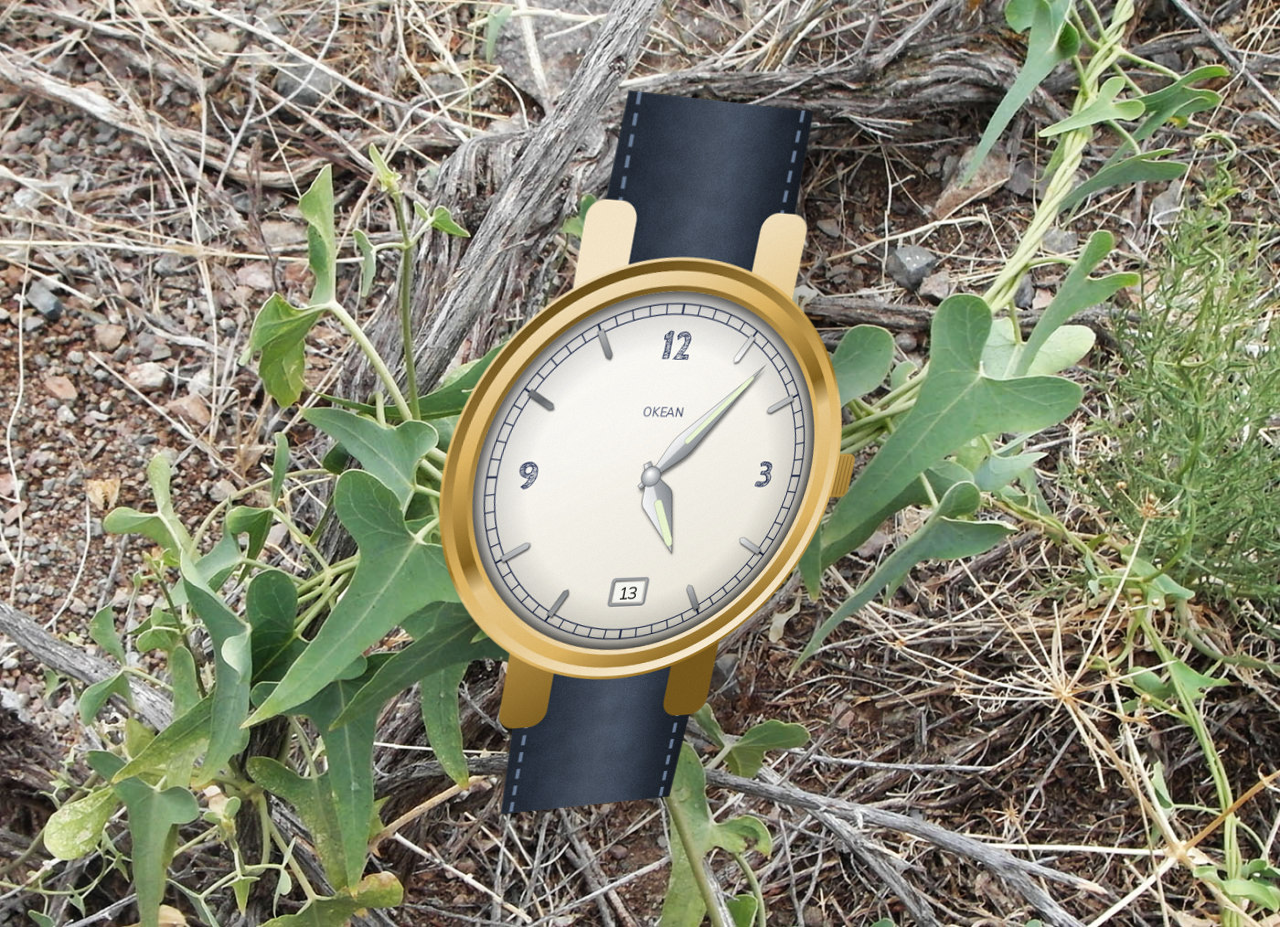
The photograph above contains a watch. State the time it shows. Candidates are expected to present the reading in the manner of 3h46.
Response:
5h07
